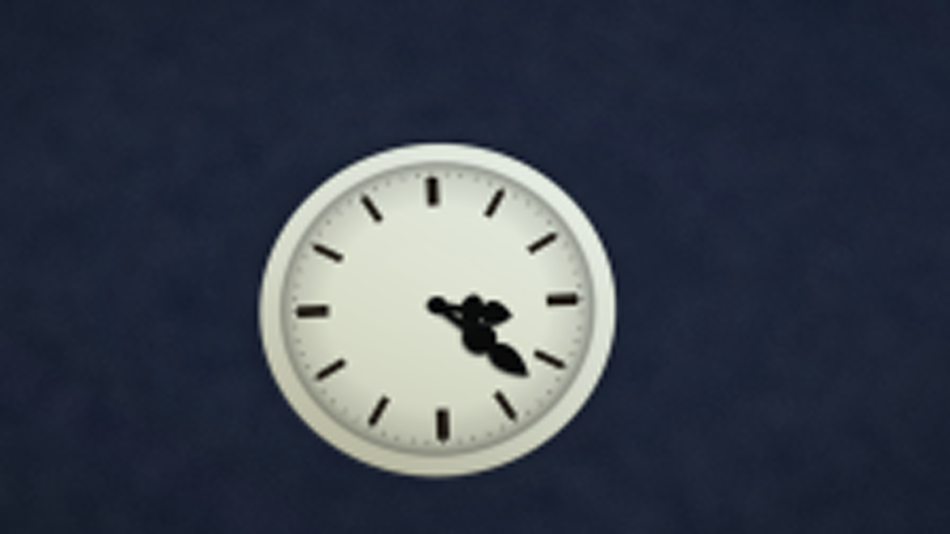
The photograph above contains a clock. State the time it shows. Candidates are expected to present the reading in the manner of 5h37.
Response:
3h22
